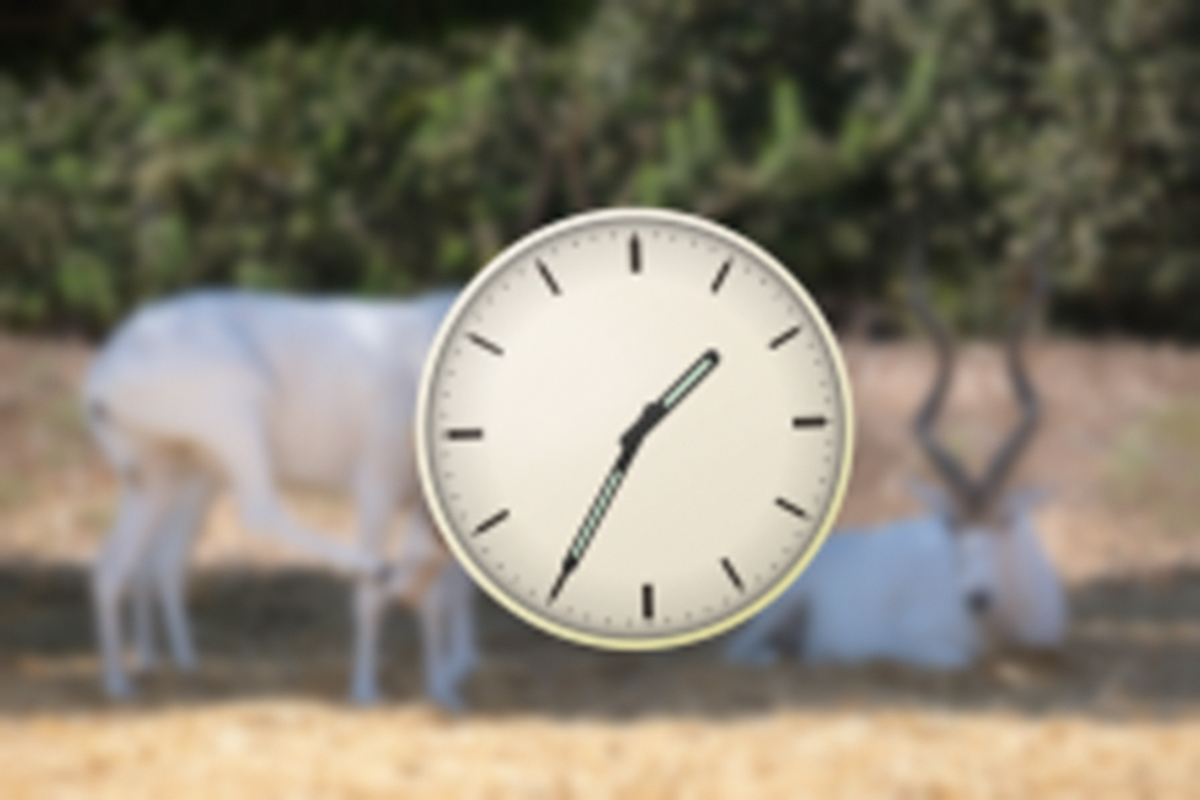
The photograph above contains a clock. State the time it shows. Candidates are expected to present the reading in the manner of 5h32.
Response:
1h35
